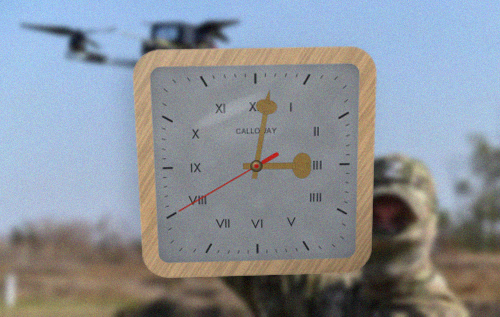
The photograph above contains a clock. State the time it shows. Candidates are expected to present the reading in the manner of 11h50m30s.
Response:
3h01m40s
